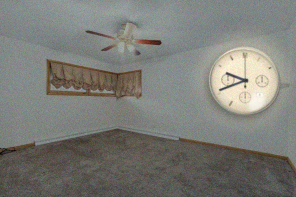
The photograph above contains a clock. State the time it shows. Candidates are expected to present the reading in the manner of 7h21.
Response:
9h41
